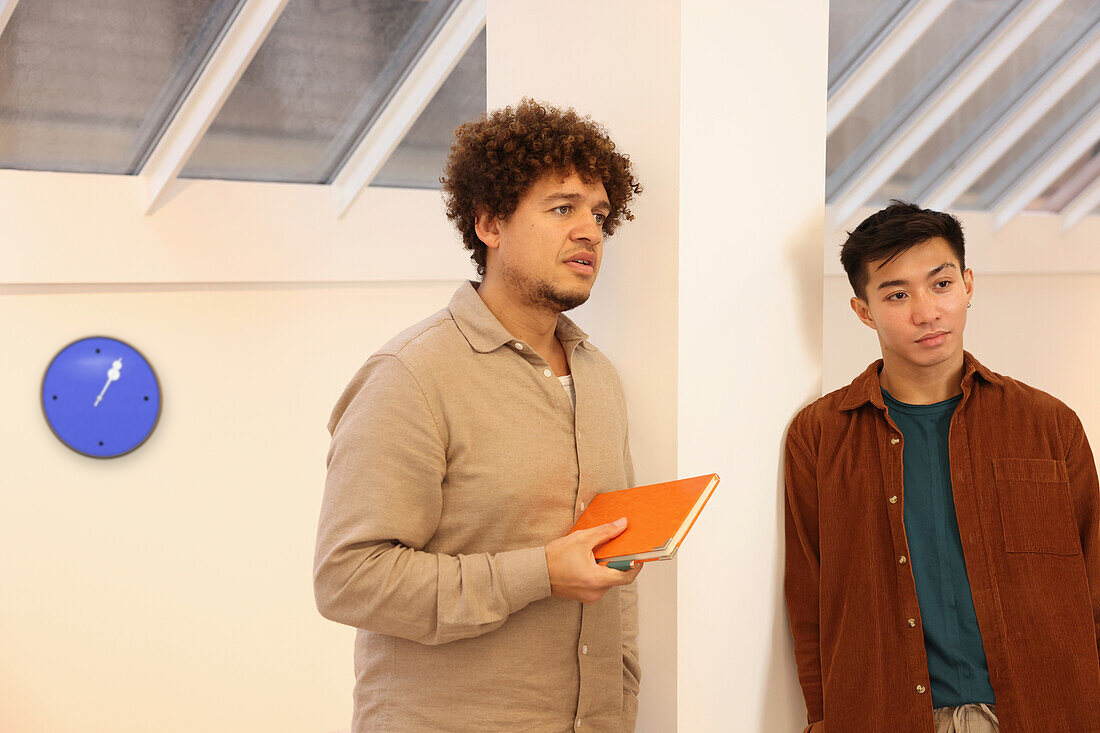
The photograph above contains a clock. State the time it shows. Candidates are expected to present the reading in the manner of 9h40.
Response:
1h05
